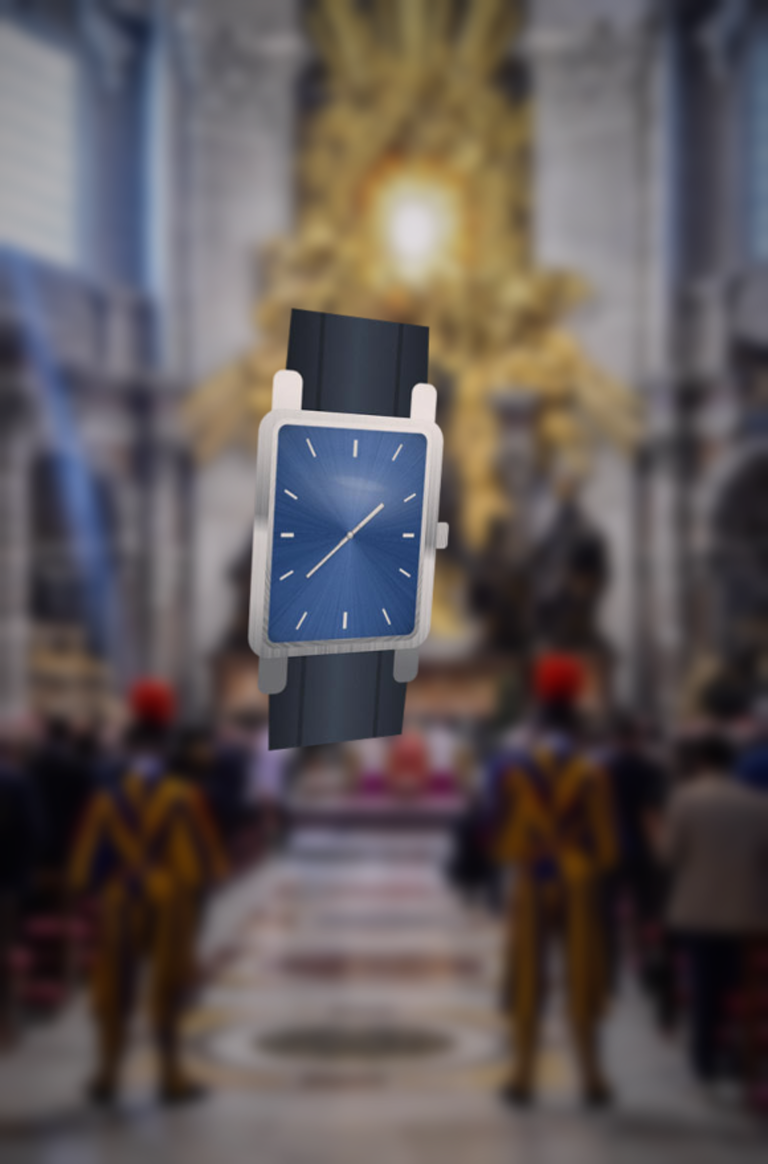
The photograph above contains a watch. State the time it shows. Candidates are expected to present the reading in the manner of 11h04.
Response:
1h38
